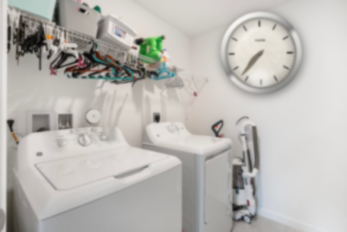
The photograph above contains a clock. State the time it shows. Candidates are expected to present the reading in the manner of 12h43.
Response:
7h37
